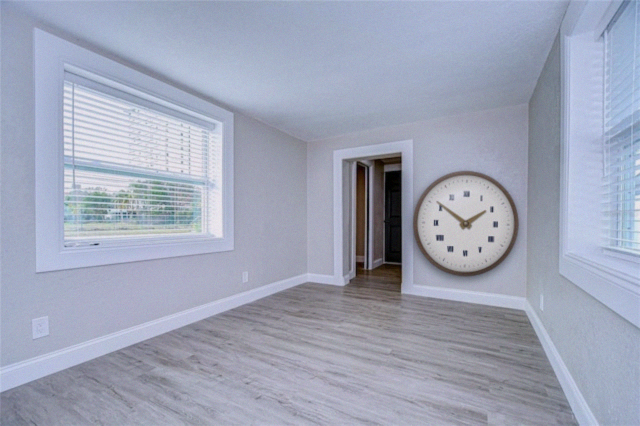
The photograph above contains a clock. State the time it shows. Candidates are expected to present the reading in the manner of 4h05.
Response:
1h51
